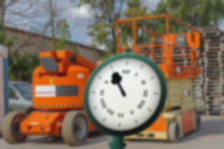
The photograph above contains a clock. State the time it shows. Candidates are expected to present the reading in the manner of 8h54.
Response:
10h55
